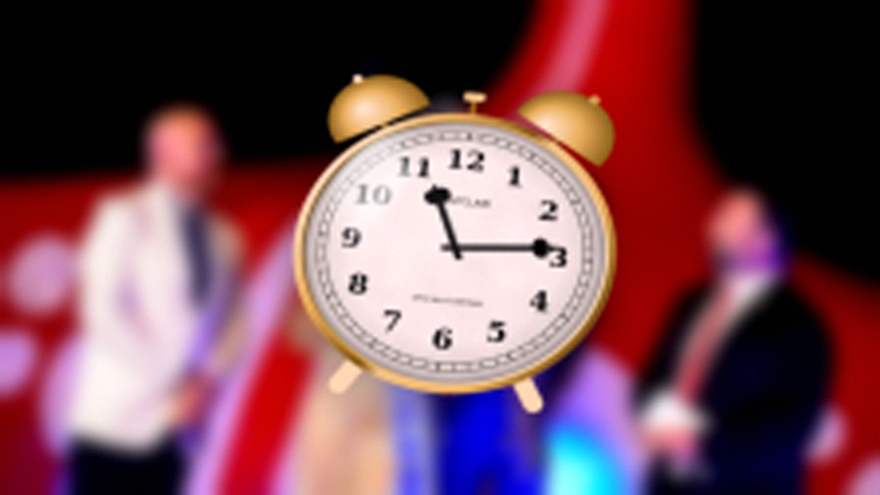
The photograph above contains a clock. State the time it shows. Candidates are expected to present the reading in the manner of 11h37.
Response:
11h14
